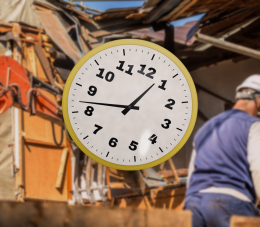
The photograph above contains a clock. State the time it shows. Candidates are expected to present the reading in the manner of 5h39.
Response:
12h42
